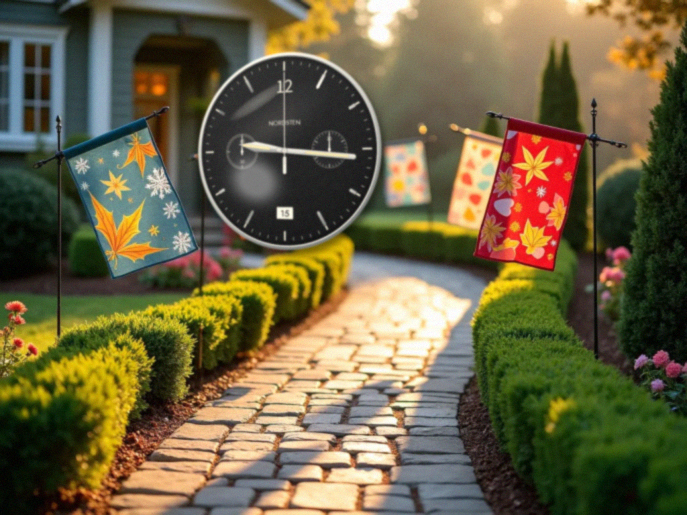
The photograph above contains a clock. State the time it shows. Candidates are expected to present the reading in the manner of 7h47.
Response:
9h16
